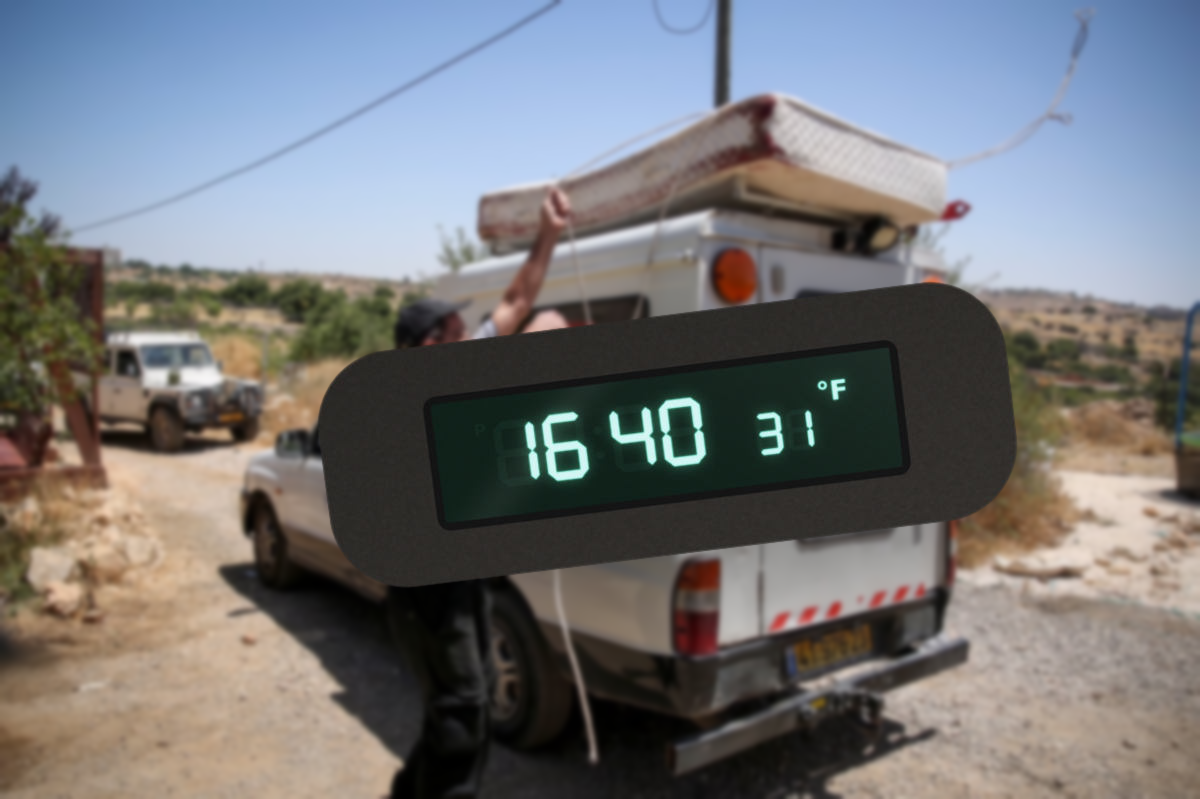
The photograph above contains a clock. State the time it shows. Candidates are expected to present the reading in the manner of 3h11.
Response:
16h40
